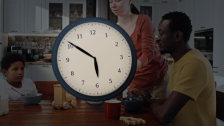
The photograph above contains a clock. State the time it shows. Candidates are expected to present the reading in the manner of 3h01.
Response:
5h51
